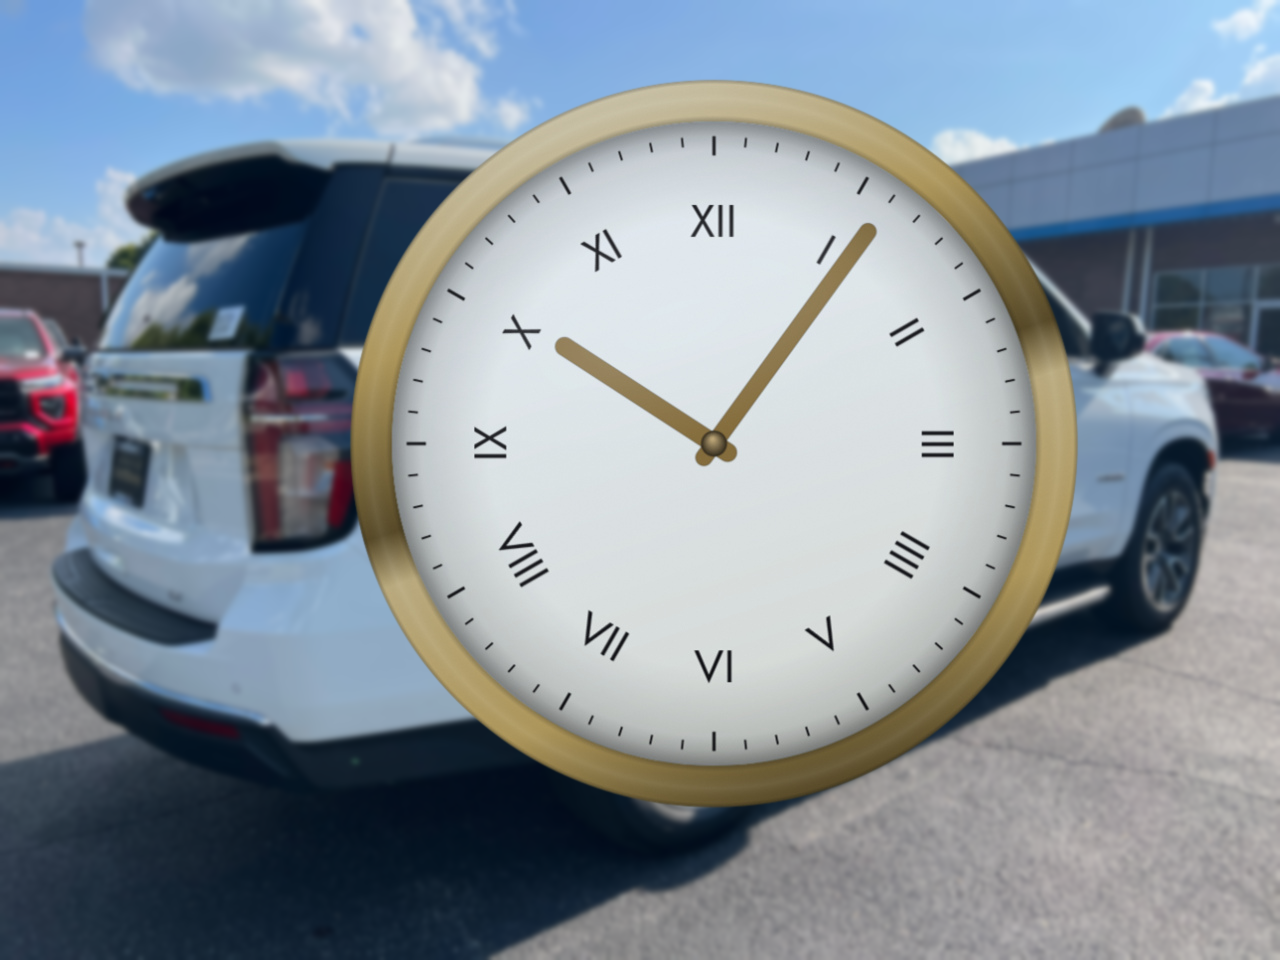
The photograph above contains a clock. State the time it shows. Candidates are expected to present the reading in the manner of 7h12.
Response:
10h06
